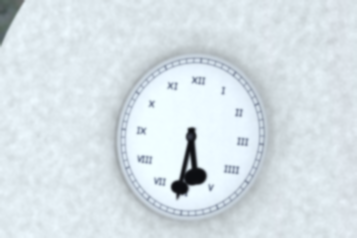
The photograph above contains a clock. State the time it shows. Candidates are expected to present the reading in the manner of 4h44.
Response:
5h31
